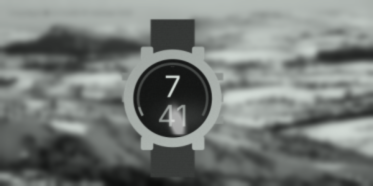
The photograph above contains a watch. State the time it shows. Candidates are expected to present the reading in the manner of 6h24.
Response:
7h41
